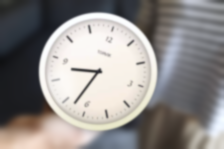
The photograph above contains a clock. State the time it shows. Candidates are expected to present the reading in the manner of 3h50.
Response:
8h33
